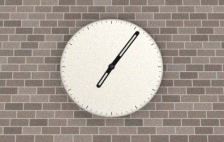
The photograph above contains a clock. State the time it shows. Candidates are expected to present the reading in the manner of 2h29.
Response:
7h06
